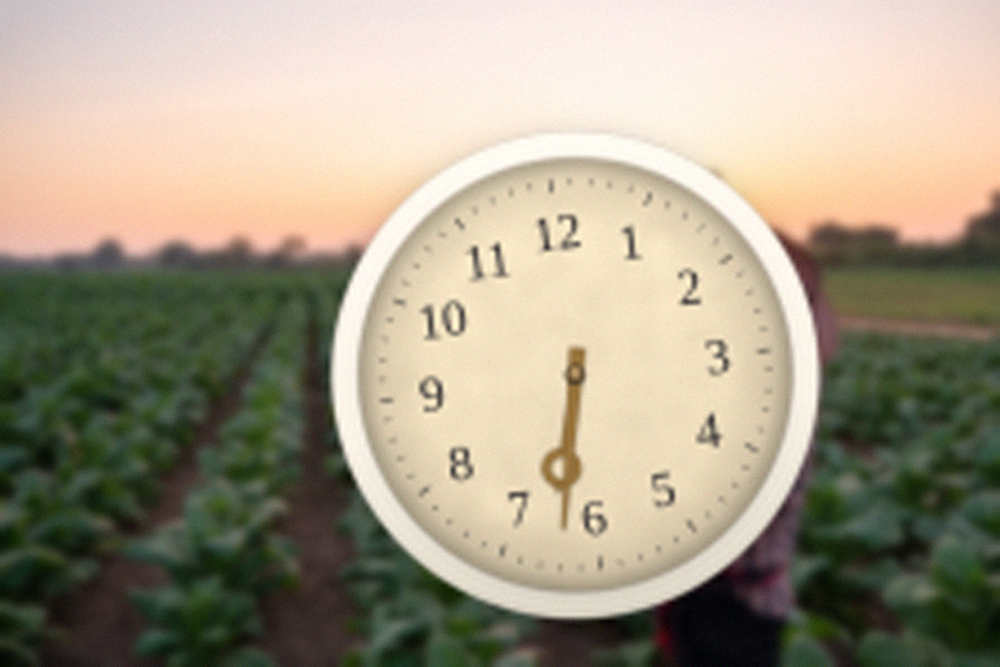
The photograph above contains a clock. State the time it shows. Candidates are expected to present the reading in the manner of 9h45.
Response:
6h32
